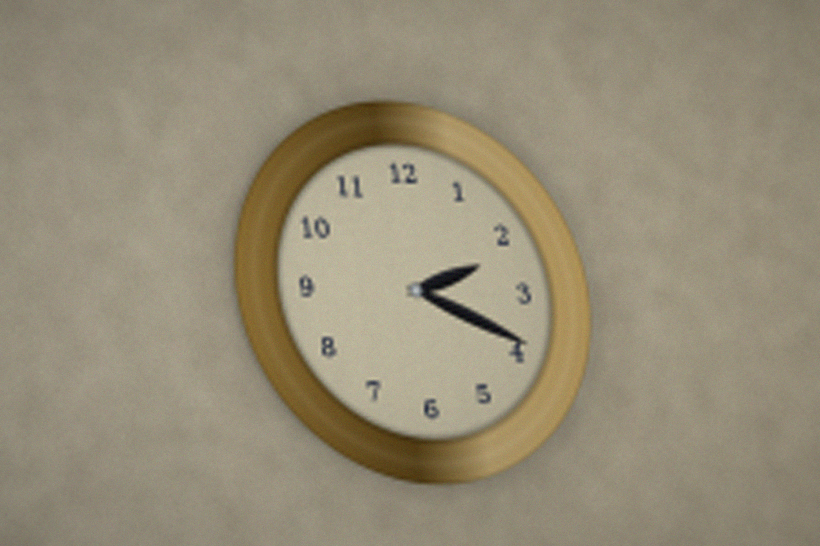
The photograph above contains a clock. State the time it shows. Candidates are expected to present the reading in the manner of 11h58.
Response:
2h19
